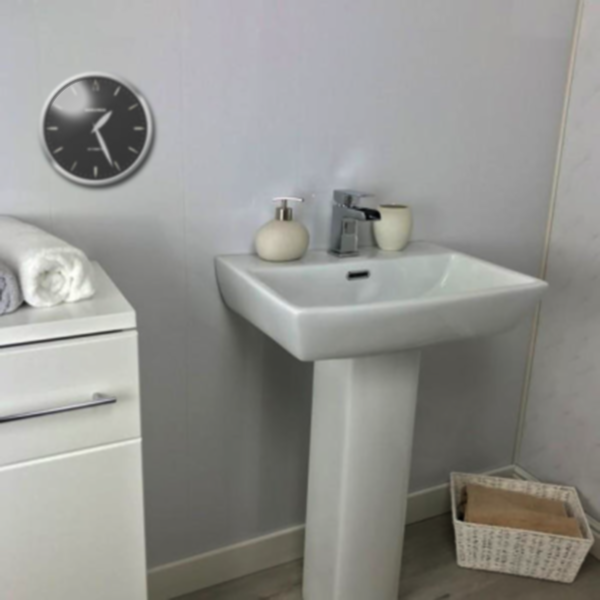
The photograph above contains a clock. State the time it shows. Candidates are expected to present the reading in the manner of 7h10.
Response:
1h26
